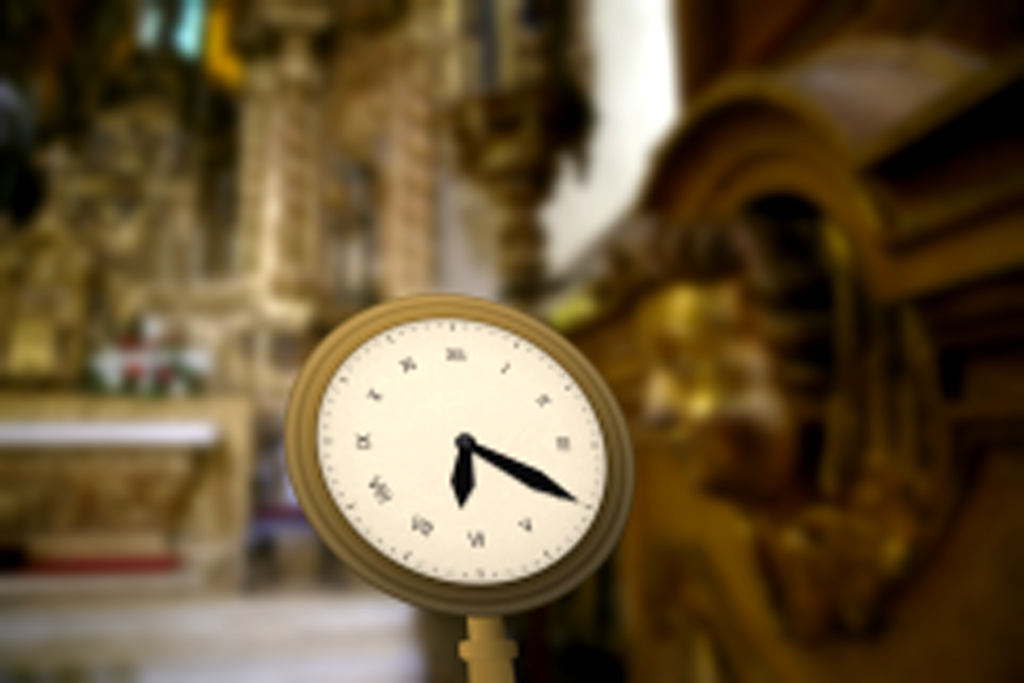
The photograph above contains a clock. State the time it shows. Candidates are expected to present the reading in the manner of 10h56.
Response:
6h20
